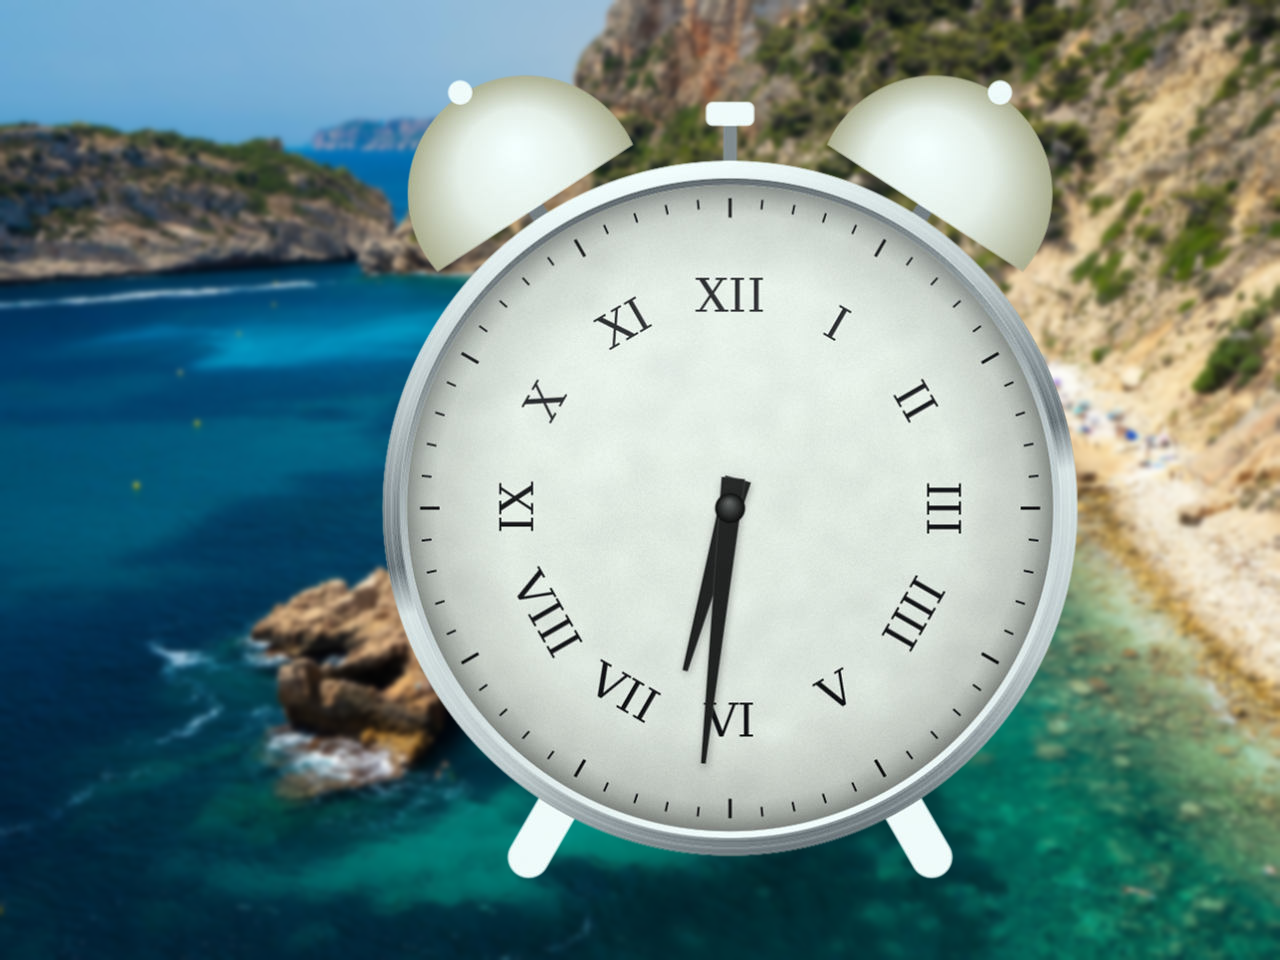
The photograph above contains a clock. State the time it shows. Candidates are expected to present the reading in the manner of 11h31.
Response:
6h31
